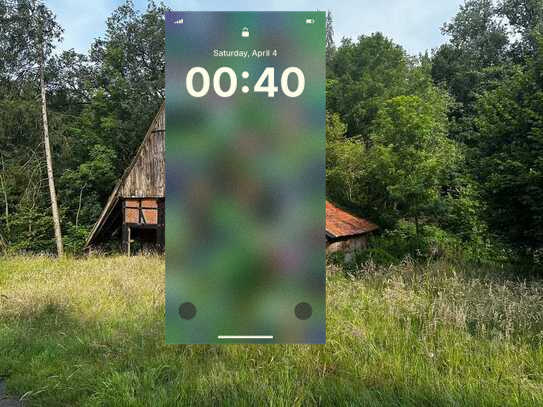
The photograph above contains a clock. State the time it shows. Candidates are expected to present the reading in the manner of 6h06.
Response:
0h40
